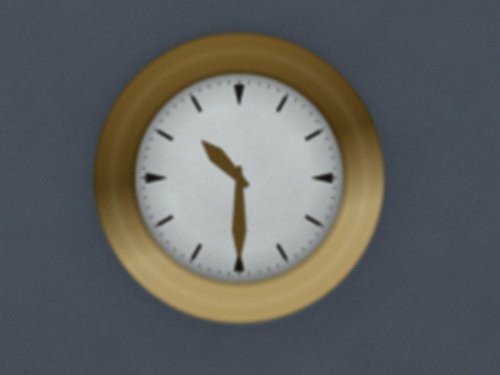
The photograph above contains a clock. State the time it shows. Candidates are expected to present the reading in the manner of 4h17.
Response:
10h30
